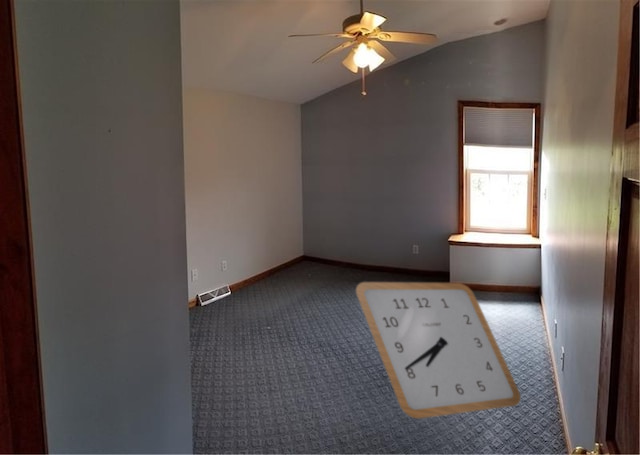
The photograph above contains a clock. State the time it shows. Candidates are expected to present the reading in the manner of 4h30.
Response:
7h41
